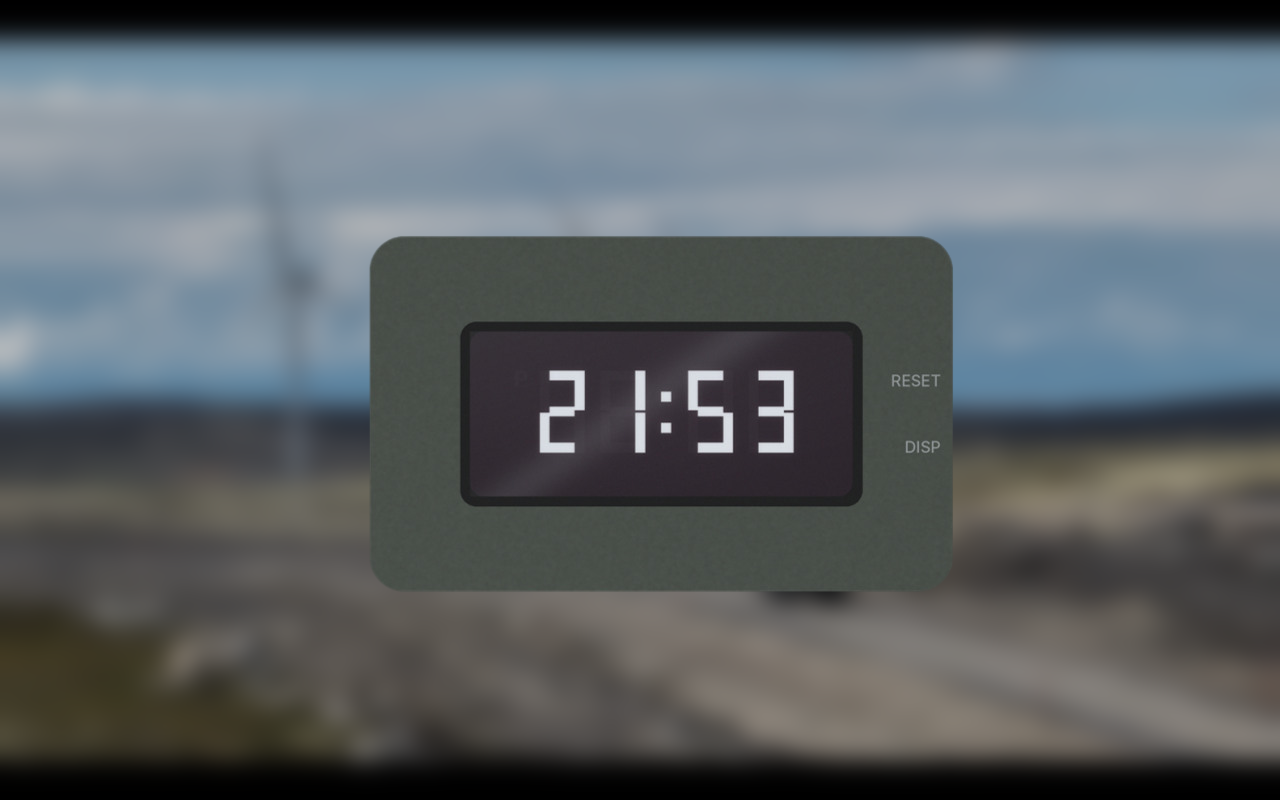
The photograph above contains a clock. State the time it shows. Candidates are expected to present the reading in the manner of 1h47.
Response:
21h53
